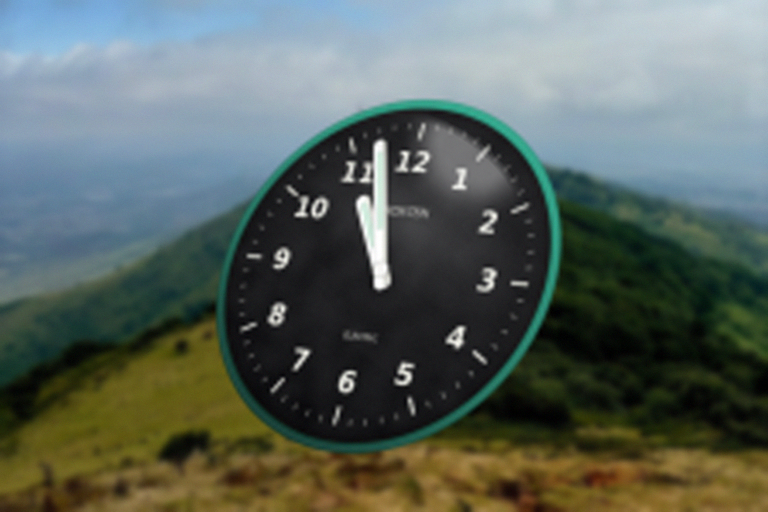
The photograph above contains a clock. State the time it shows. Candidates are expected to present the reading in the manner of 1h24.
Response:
10h57
